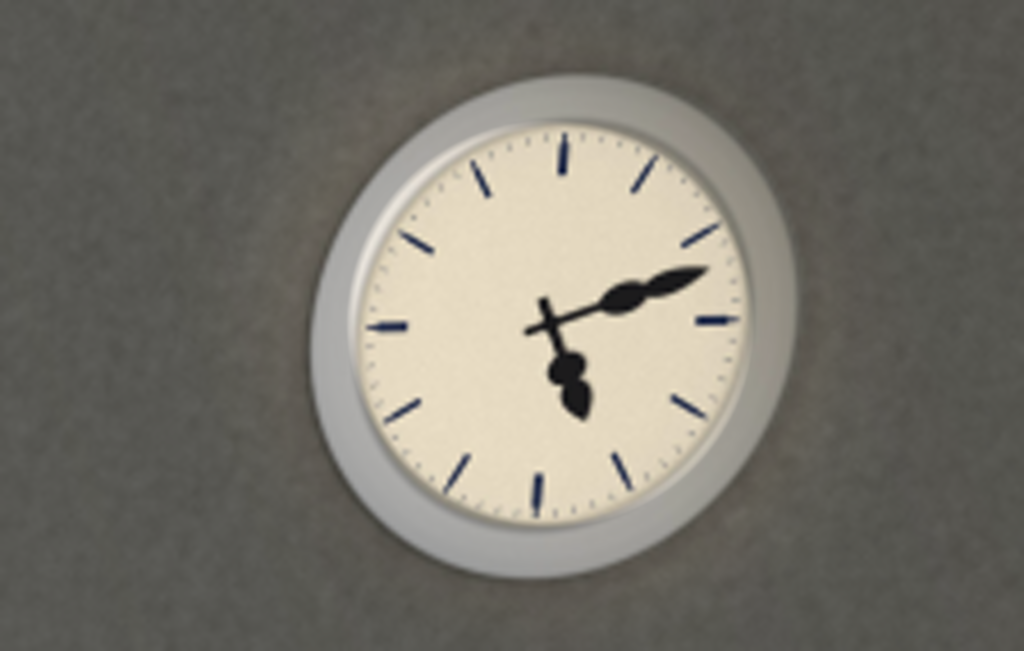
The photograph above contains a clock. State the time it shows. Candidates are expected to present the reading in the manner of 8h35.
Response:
5h12
